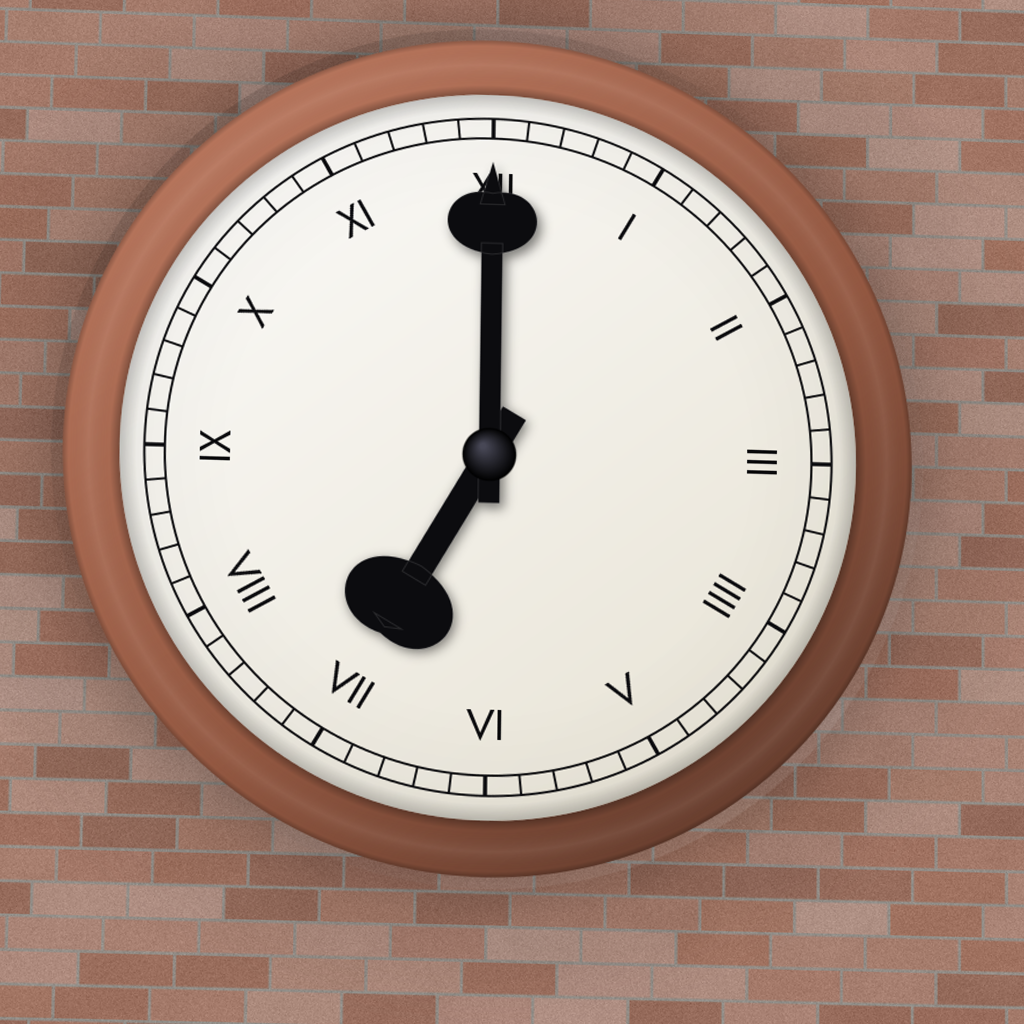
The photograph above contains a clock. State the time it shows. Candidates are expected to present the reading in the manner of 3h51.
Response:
7h00
